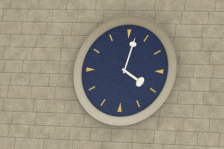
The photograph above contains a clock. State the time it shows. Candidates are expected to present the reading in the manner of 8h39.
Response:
4h02
